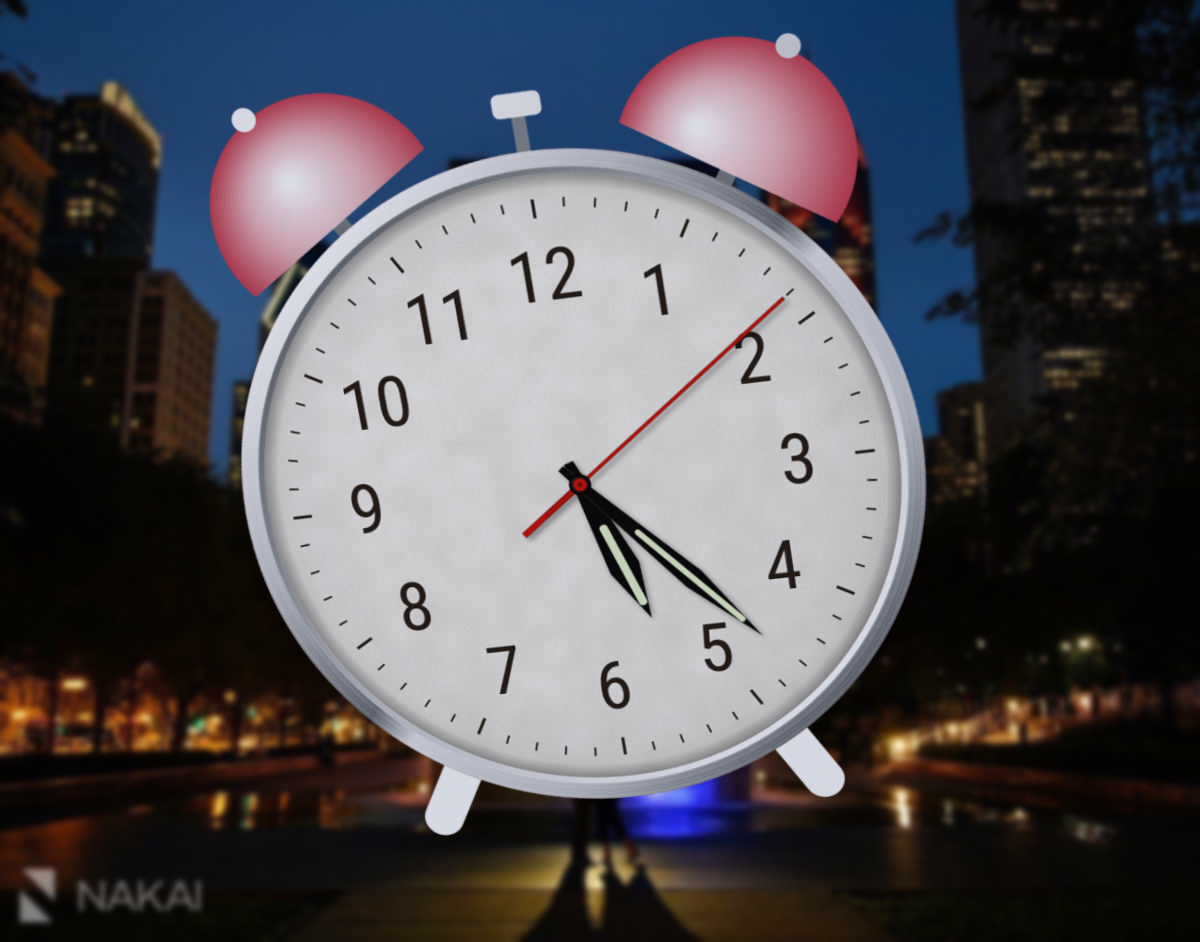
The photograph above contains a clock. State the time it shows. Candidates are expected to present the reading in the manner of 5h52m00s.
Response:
5h23m09s
